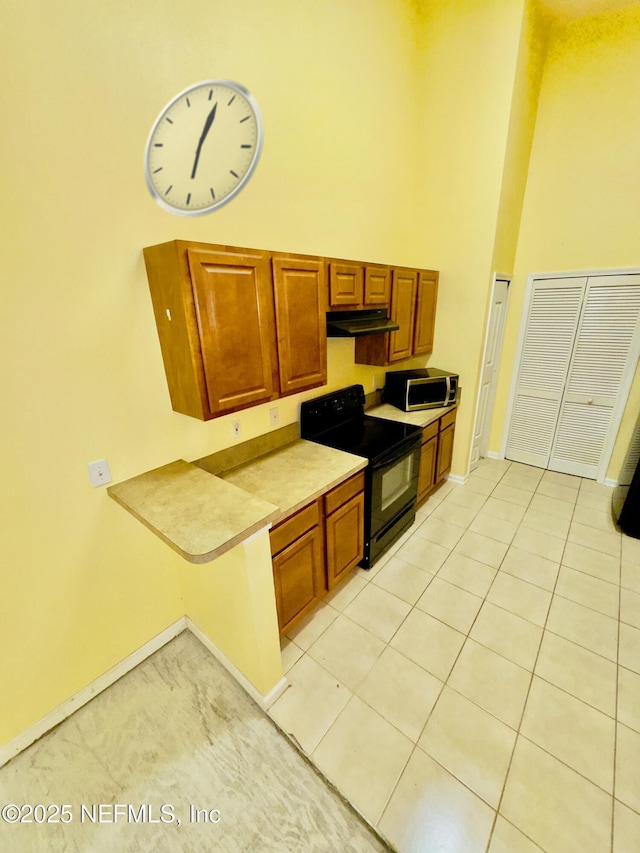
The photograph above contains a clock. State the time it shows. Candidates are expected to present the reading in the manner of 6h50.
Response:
6h02
